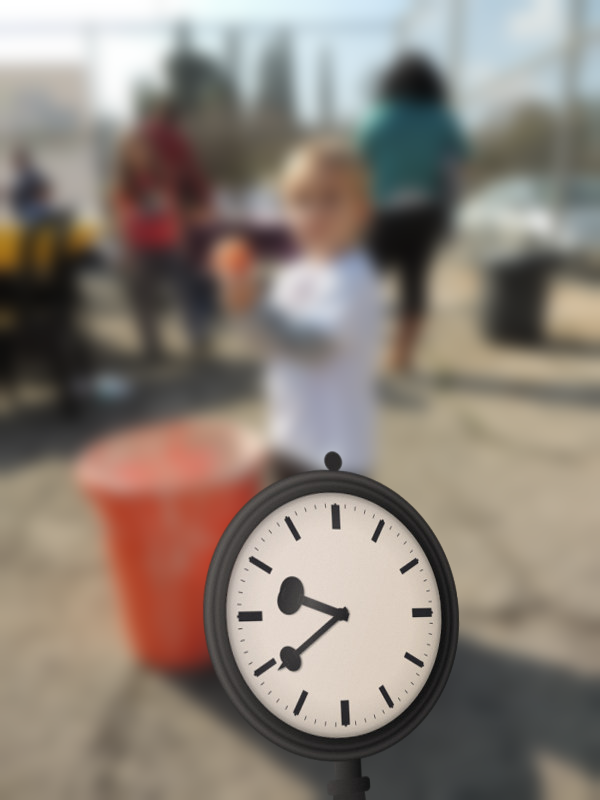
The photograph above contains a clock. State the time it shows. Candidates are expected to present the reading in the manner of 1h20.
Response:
9h39
